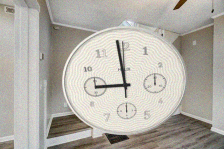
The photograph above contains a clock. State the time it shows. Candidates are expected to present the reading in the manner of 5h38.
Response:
8h59
